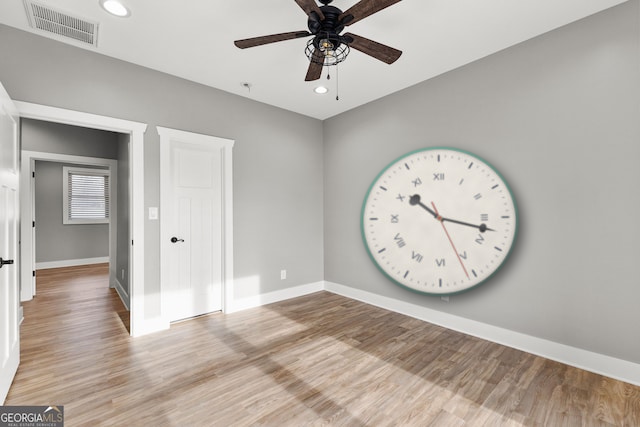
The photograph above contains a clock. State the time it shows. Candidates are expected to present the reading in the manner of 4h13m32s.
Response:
10h17m26s
